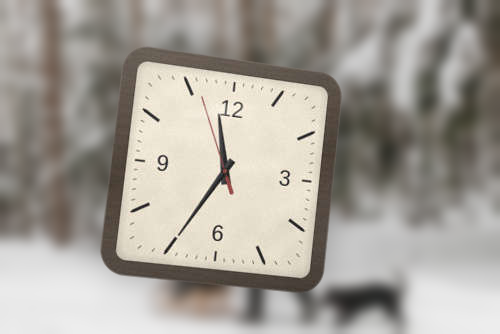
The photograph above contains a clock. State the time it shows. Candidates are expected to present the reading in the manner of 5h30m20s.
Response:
11h34m56s
